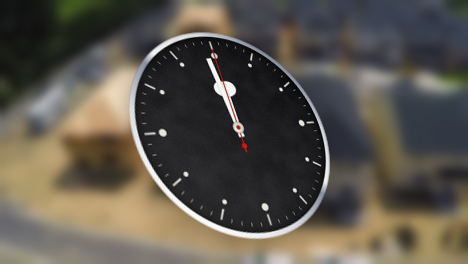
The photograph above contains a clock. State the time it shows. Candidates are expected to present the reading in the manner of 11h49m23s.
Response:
11h59m00s
